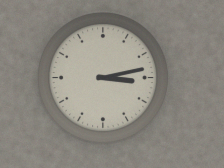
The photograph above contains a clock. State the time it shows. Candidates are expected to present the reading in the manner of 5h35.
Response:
3h13
